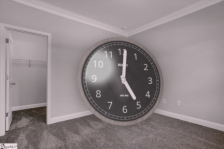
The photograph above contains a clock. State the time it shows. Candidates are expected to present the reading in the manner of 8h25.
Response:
5h01
